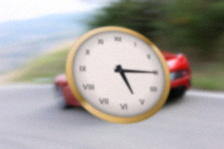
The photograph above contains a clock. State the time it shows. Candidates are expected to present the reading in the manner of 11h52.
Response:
5h15
